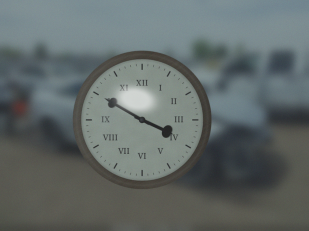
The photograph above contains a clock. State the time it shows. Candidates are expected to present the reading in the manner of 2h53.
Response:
3h50
